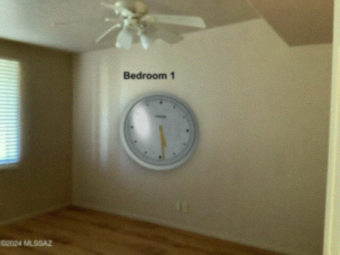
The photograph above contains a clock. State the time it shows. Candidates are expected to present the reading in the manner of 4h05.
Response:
5h29
